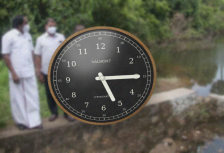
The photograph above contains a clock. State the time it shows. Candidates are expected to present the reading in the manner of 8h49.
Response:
5h15
